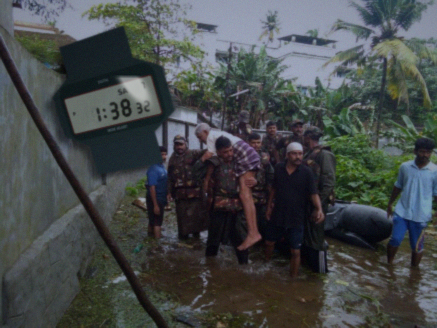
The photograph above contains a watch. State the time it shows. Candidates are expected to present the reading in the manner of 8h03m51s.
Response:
1h38m32s
